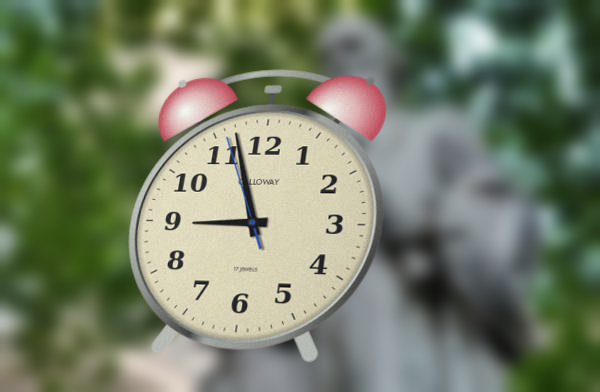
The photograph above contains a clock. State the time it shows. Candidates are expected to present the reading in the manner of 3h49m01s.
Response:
8h56m56s
